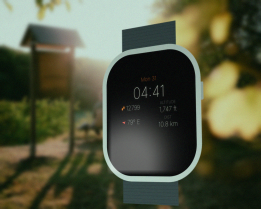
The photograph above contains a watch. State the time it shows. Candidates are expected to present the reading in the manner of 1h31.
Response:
4h41
